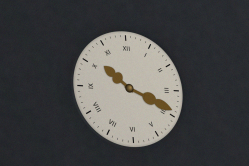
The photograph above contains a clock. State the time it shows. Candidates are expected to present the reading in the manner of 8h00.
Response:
10h19
